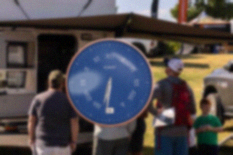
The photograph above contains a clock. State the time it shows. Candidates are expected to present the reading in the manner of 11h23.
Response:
6h31
